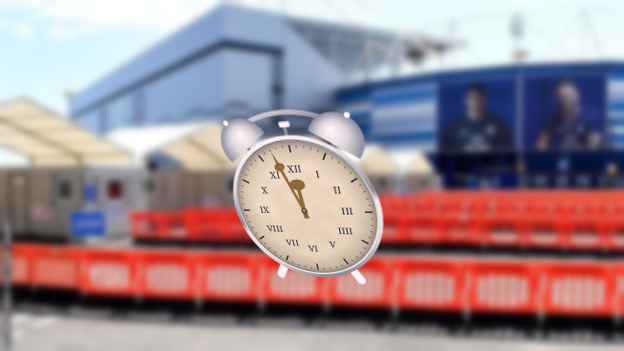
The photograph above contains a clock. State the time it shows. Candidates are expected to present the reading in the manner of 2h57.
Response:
11h57
